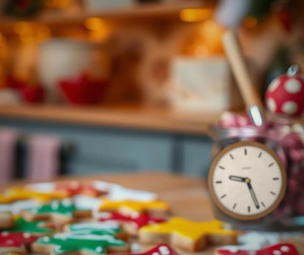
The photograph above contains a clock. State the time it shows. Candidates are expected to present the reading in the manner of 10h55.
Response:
9h27
